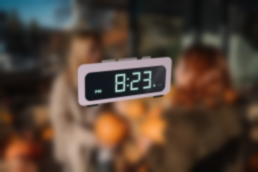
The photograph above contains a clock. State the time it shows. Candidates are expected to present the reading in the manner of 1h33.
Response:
8h23
